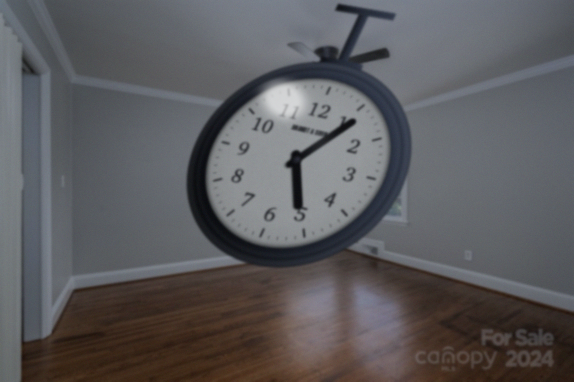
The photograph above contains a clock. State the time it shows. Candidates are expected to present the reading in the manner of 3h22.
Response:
5h06
